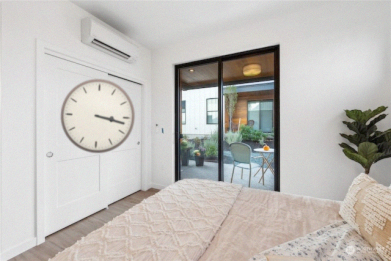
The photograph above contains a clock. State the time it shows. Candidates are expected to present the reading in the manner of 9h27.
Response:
3h17
